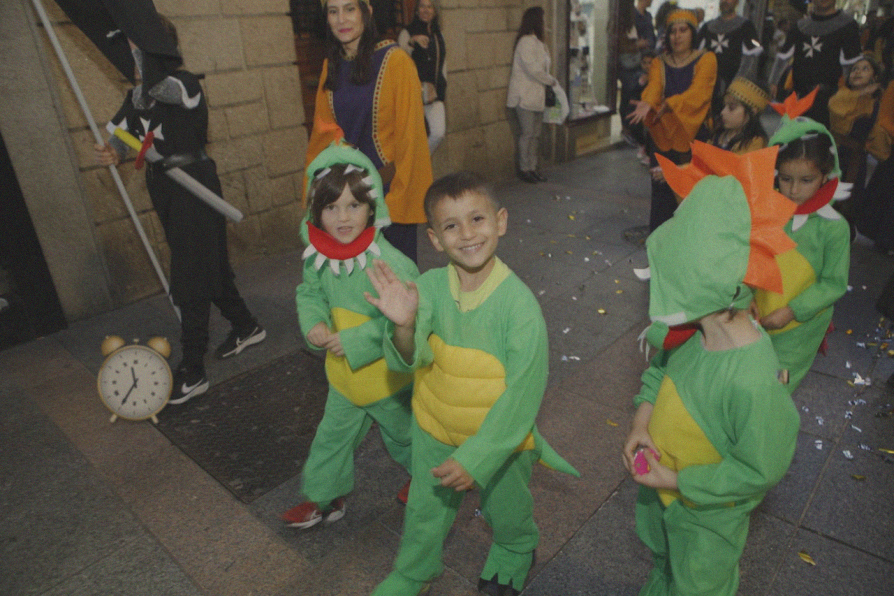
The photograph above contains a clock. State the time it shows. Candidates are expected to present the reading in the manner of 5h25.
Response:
11h35
